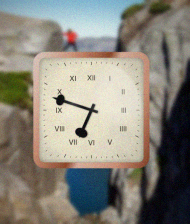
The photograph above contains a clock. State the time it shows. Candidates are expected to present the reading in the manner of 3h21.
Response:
6h48
